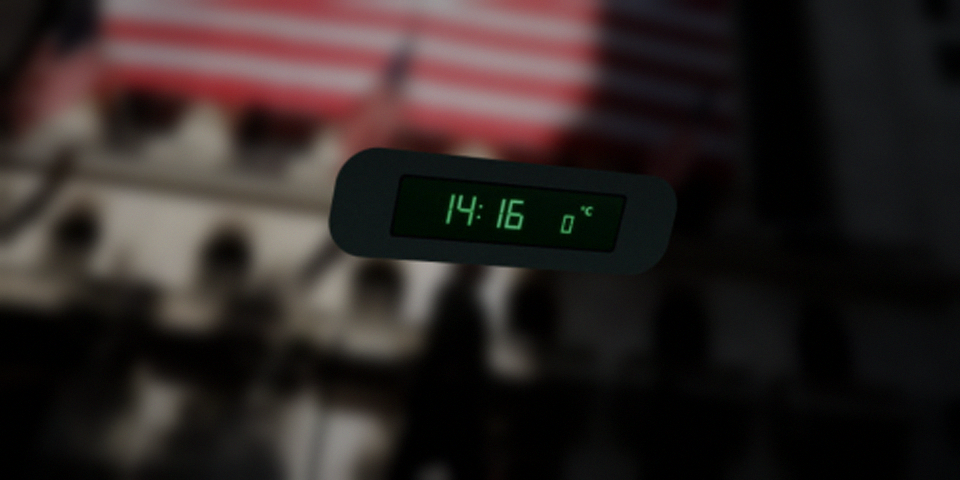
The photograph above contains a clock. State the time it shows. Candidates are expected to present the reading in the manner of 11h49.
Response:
14h16
